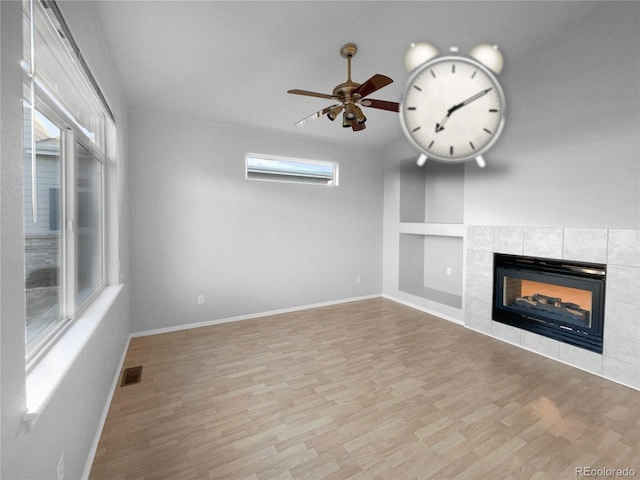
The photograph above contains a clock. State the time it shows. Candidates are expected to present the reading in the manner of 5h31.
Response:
7h10
